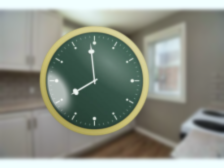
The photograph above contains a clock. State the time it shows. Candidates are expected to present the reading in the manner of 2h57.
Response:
7h59
